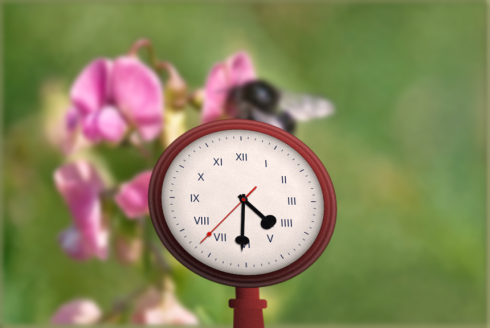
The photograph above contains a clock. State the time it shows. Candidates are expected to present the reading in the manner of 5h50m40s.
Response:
4h30m37s
